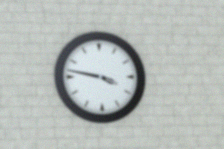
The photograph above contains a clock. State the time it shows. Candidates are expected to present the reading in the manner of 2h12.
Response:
3h47
